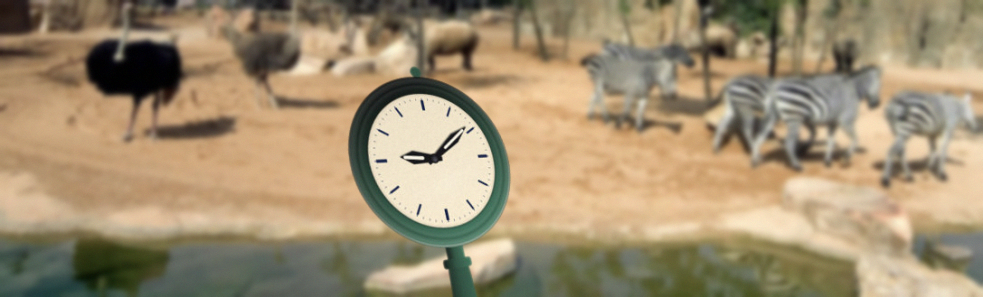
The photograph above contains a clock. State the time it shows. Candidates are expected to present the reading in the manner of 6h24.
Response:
9h09
